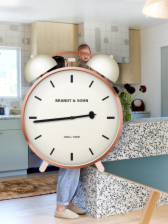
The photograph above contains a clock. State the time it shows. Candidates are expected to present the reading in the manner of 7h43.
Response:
2h44
